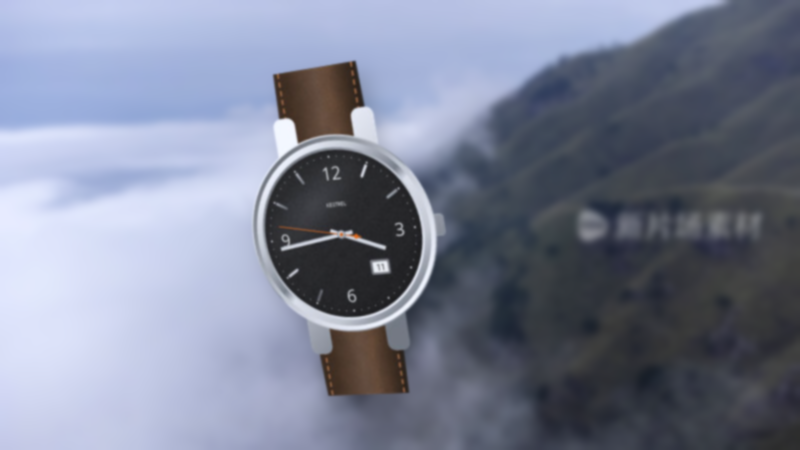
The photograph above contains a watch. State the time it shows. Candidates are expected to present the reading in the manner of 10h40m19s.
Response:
3h43m47s
